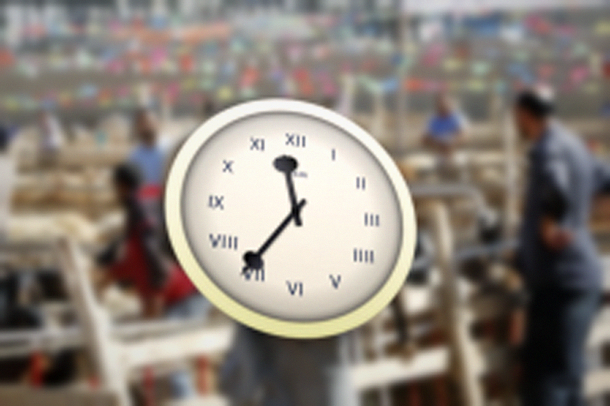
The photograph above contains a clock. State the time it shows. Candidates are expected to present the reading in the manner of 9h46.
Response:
11h36
